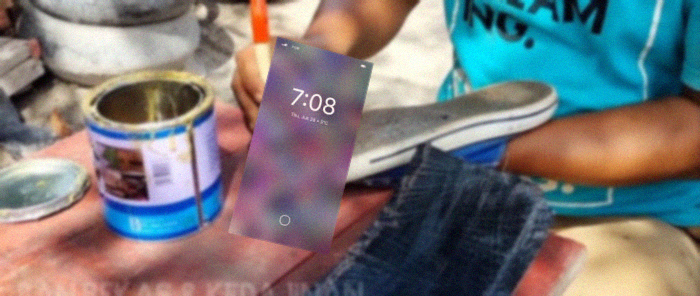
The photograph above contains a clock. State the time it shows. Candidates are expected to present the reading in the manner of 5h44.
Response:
7h08
